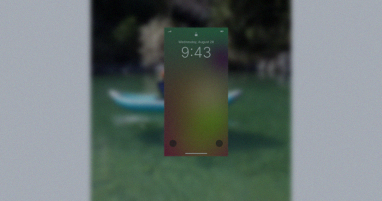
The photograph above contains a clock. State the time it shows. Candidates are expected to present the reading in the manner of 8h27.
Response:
9h43
